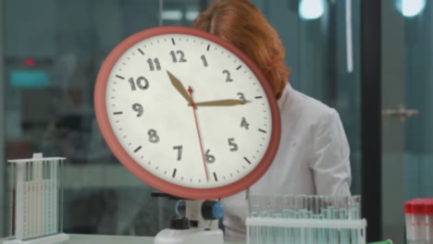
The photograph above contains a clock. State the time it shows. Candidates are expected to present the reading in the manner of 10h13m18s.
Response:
11h15m31s
